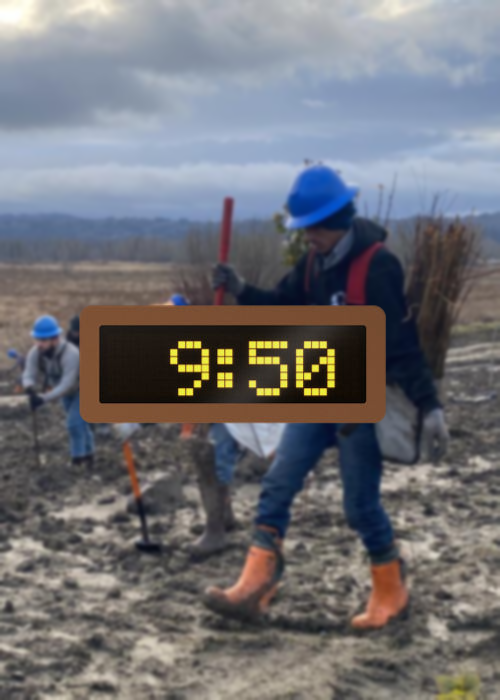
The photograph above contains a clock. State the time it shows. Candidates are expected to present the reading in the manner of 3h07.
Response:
9h50
